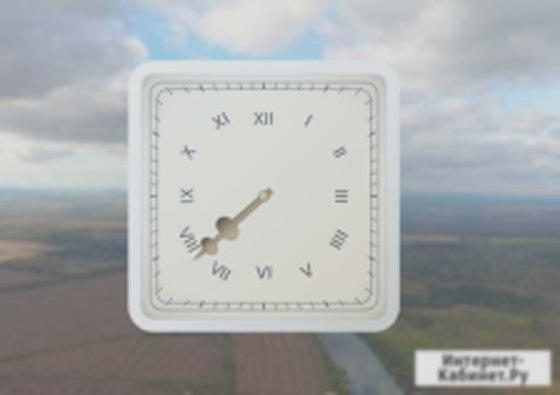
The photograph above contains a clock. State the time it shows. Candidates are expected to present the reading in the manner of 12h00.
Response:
7h38
